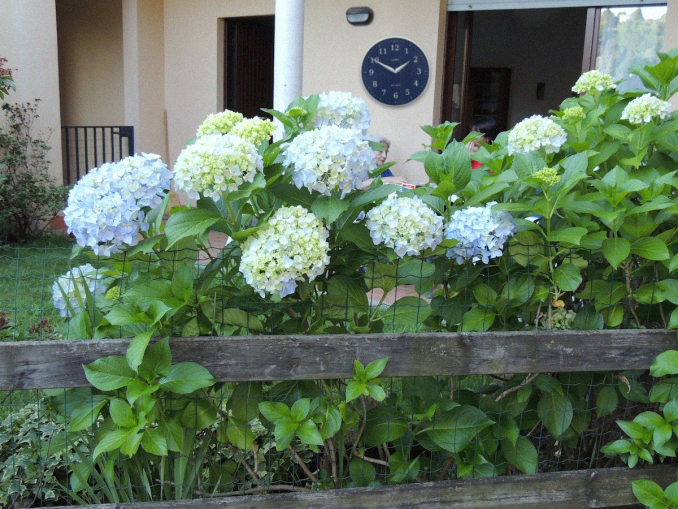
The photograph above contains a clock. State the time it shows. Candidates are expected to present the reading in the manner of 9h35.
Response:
1h50
